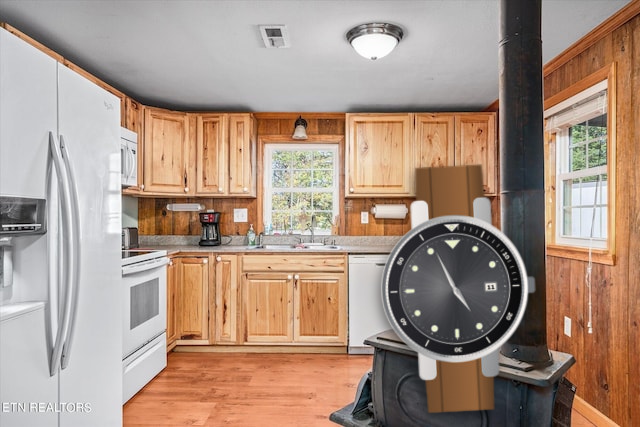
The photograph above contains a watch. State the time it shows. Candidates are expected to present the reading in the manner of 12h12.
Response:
4h56
